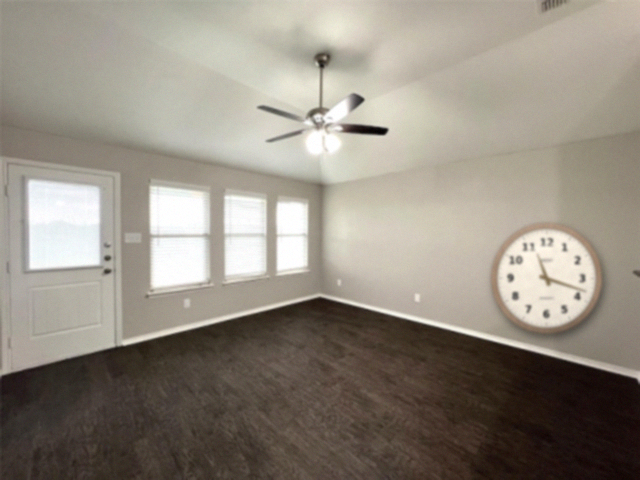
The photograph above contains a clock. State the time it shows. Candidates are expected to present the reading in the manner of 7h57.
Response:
11h18
